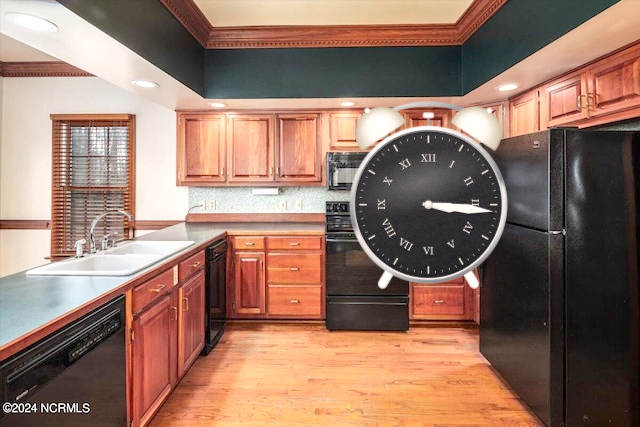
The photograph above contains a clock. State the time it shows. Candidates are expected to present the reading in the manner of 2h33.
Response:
3h16
